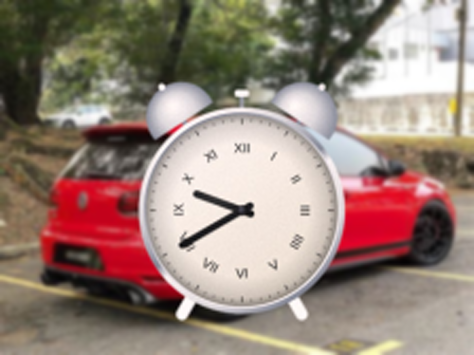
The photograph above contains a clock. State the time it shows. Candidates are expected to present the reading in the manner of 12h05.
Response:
9h40
